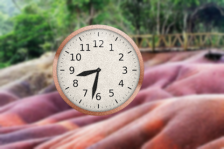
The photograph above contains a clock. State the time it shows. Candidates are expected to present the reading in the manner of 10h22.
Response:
8h32
